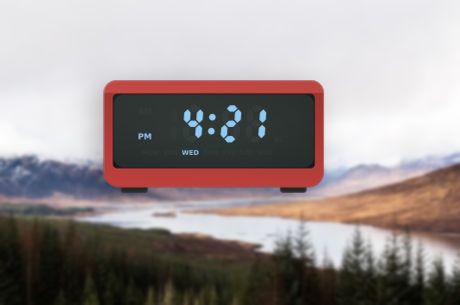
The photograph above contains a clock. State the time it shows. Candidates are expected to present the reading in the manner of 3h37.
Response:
4h21
